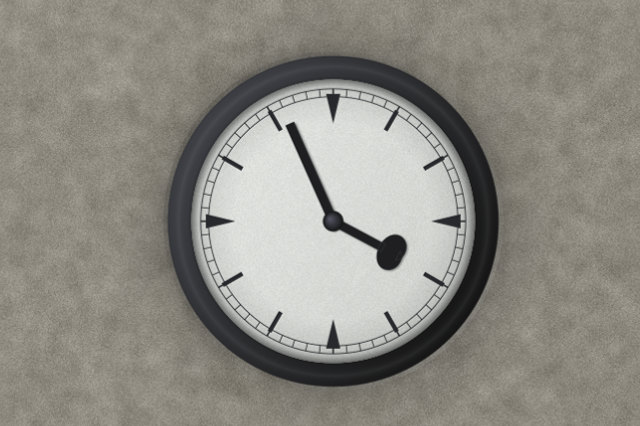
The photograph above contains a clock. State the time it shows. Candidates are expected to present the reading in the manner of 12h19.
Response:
3h56
